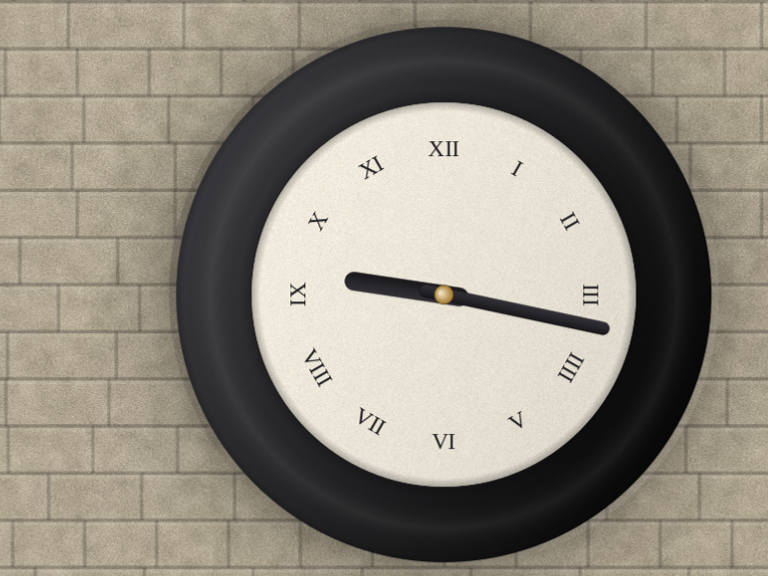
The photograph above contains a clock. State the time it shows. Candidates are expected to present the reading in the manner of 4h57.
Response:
9h17
